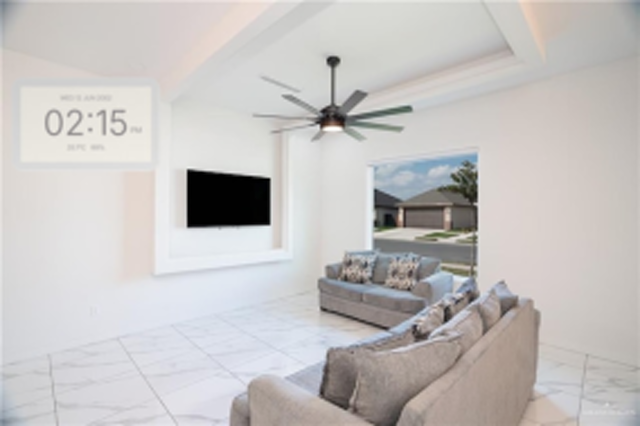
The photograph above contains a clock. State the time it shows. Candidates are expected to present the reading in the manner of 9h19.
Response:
2h15
